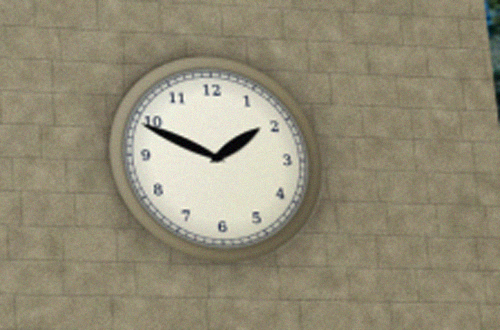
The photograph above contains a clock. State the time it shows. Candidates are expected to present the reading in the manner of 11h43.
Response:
1h49
